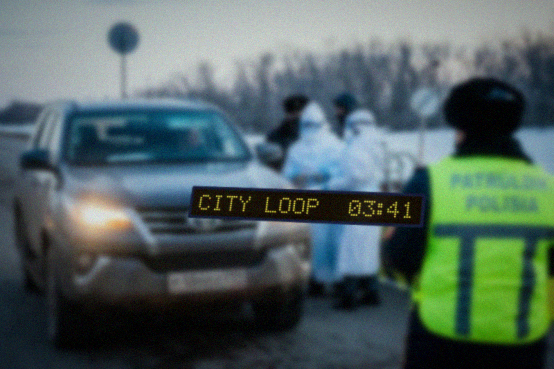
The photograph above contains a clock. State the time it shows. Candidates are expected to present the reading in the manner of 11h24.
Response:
3h41
